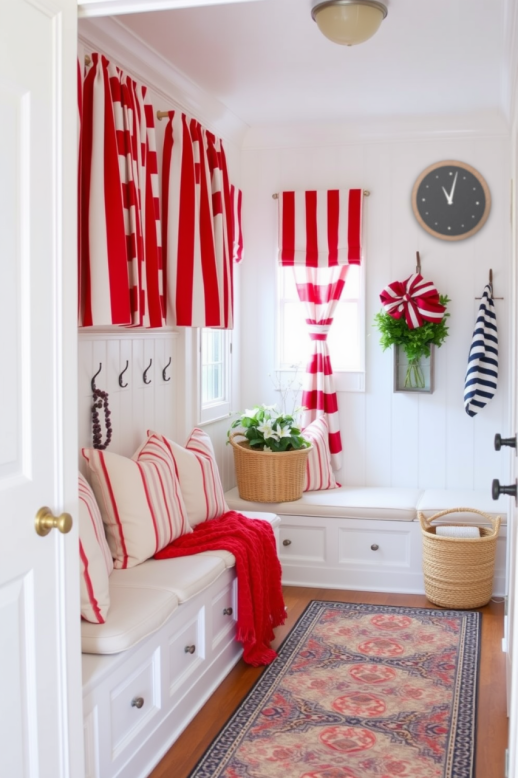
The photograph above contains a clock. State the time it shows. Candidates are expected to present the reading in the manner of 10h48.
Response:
11h02
